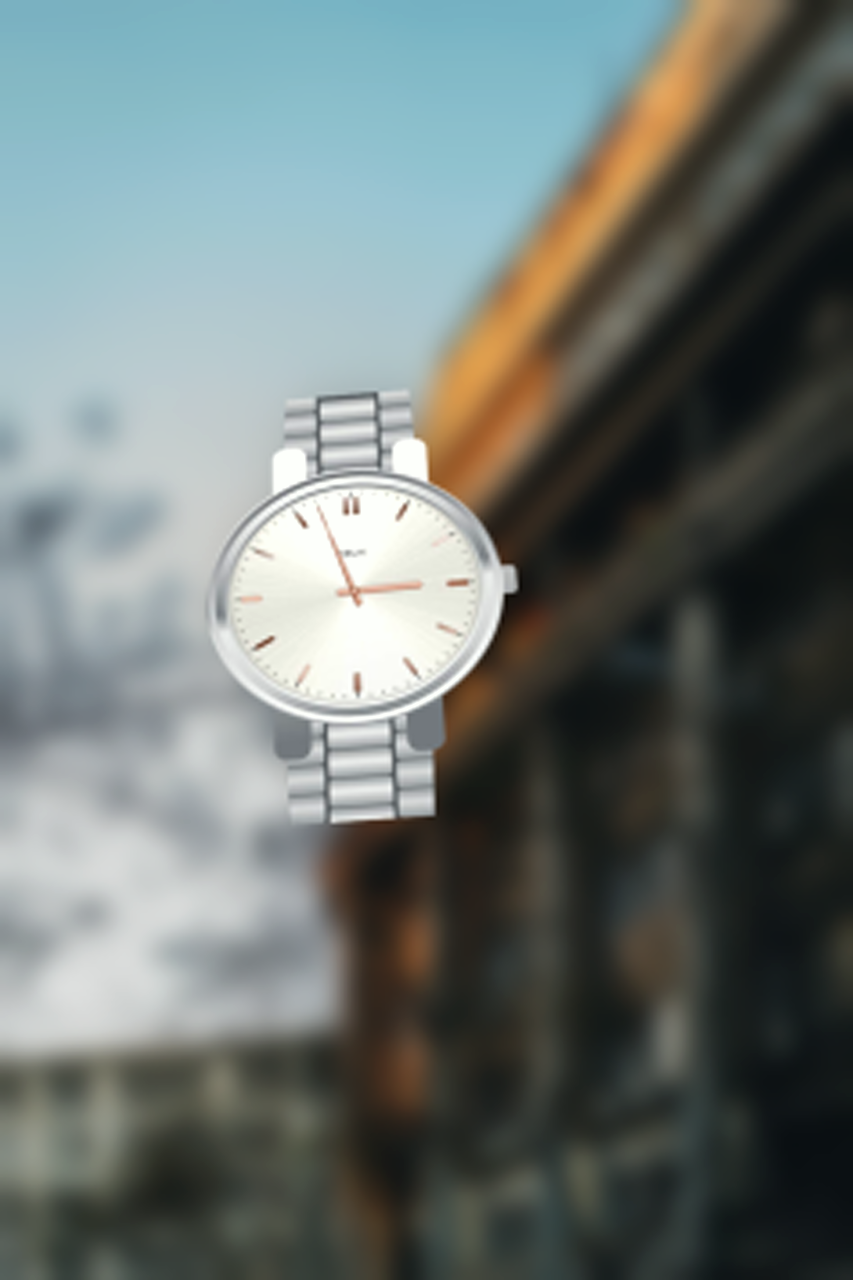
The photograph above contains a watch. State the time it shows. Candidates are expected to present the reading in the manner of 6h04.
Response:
2h57
